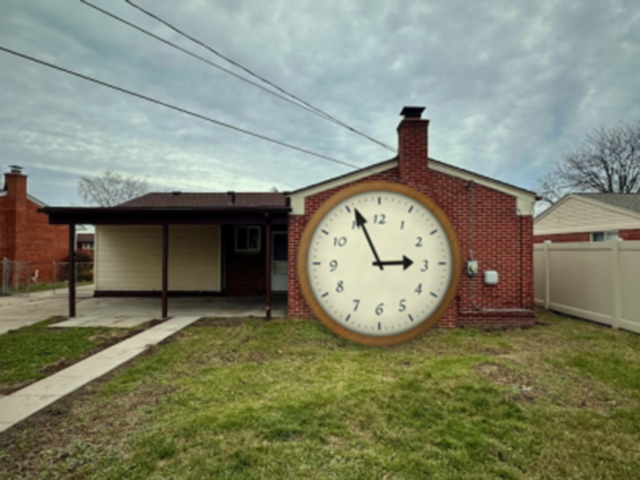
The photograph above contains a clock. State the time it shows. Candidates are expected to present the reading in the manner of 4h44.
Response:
2h56
